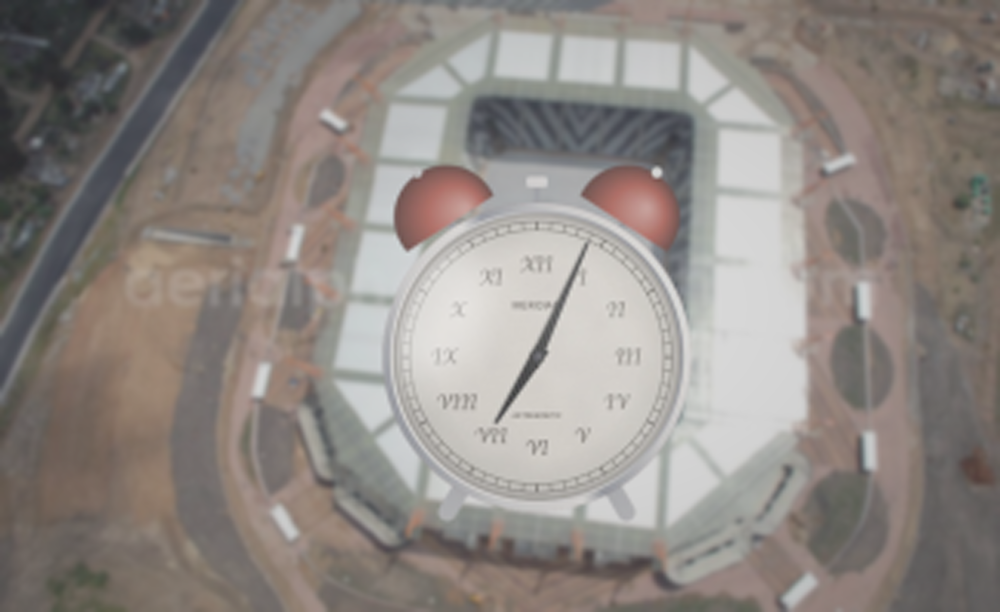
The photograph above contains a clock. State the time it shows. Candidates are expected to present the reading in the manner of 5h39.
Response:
7h04
